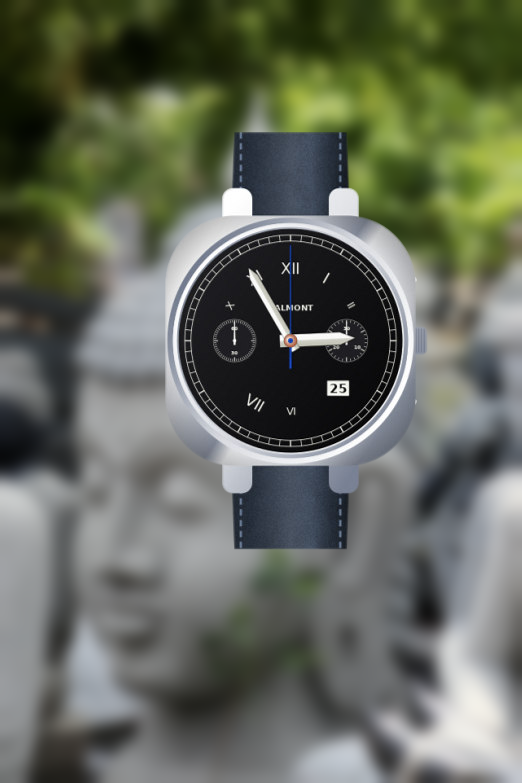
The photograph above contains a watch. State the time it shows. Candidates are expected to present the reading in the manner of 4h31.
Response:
2h55
